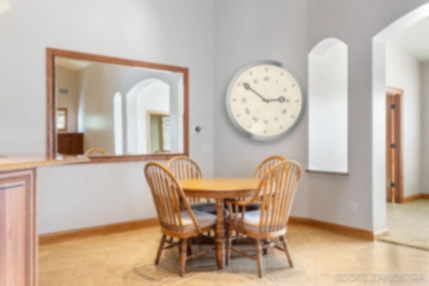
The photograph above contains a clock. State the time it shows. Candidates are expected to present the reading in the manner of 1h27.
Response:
2h51
